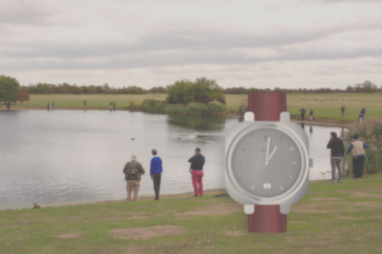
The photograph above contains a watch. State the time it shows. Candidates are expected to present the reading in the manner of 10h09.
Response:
1h01
